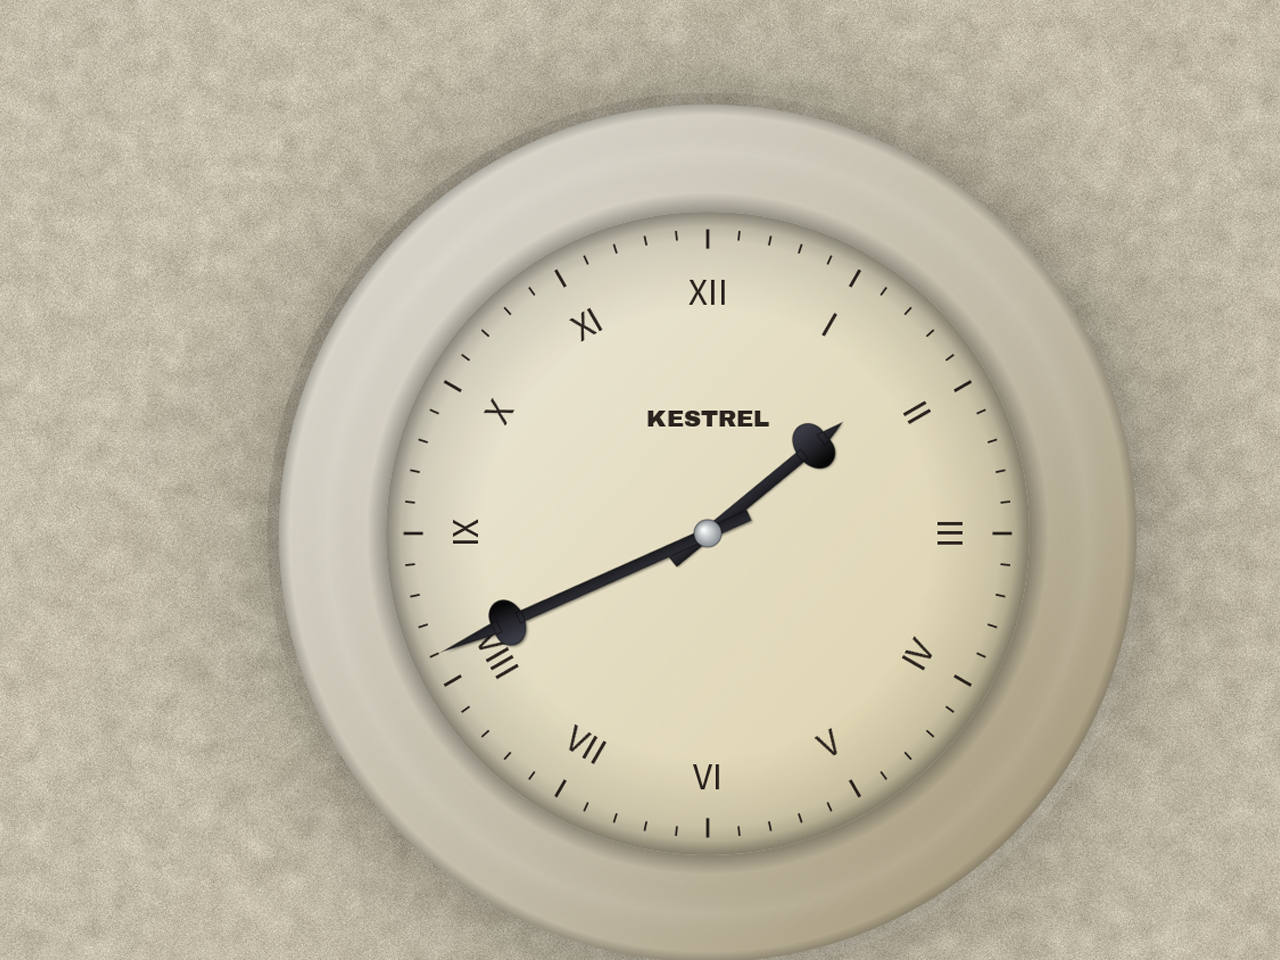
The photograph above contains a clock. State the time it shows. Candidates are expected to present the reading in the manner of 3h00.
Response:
1h41
